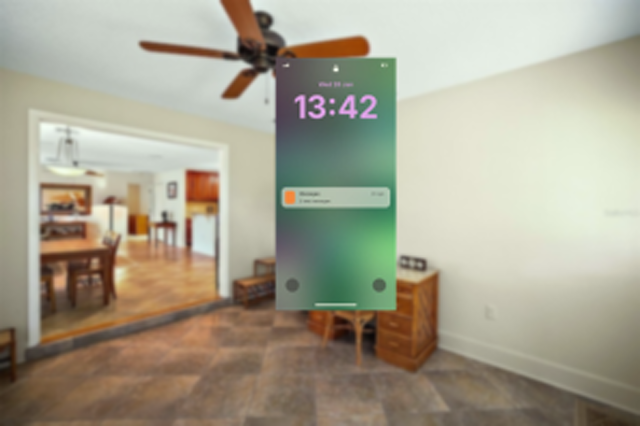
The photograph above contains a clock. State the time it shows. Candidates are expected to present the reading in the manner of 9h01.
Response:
13h42
